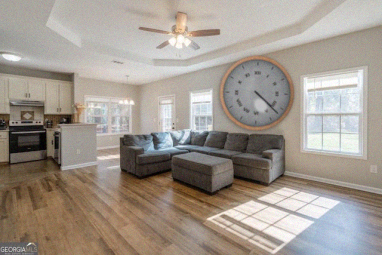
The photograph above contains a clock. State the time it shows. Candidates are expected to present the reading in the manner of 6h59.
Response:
4h22
